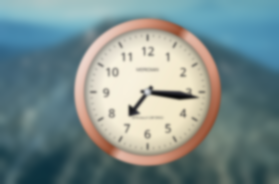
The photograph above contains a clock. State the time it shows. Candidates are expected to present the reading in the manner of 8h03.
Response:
7h16
